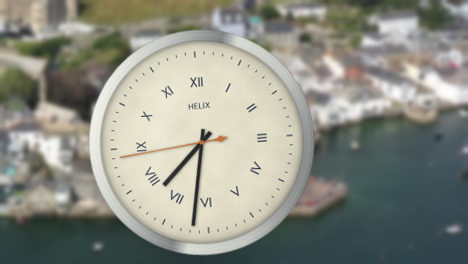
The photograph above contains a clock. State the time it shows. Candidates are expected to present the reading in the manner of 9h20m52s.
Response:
7h31m44s
